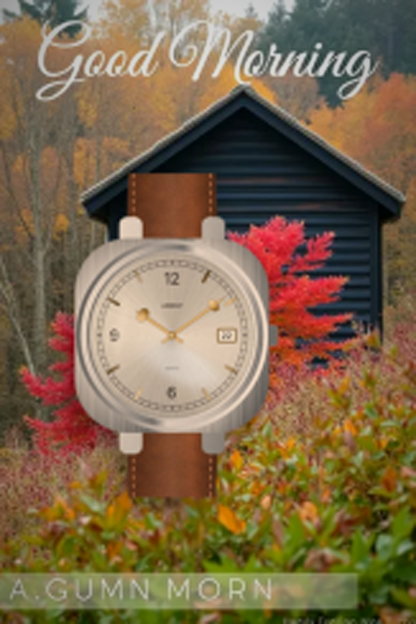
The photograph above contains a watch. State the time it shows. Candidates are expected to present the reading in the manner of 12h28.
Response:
10h09
